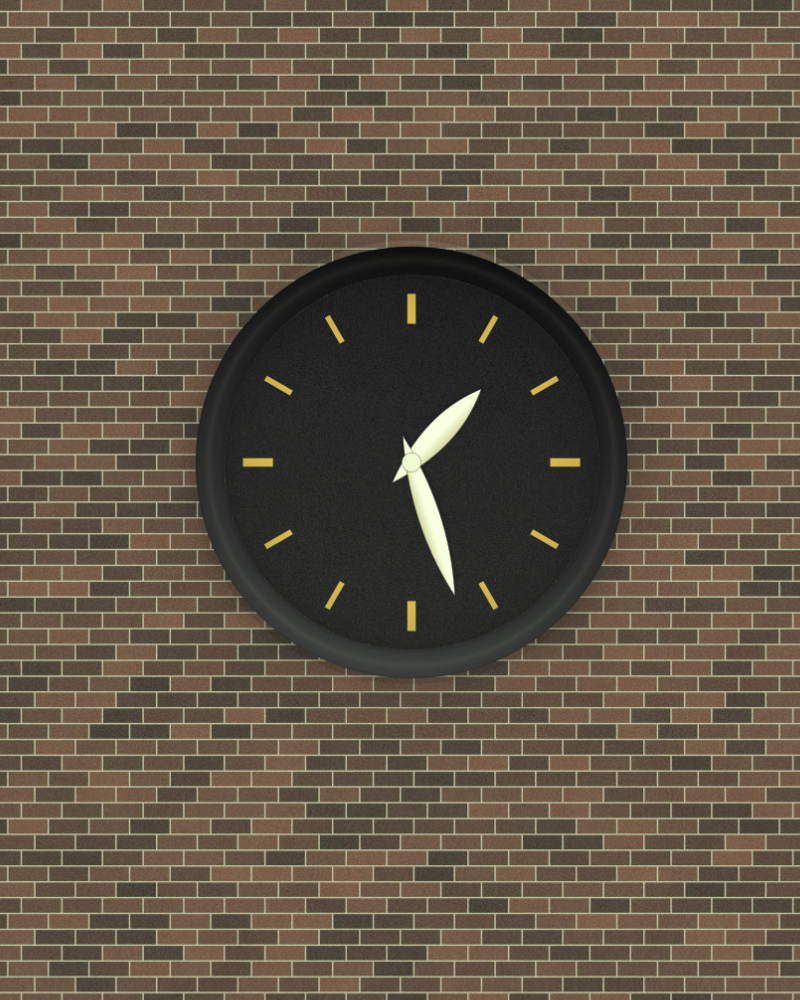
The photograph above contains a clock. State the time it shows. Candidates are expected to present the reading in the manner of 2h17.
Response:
1h27
